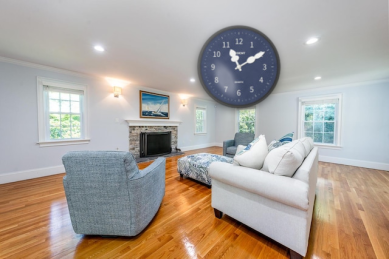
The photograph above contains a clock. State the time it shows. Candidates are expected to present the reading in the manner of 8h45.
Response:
11h10
